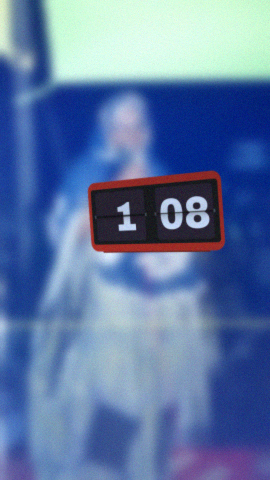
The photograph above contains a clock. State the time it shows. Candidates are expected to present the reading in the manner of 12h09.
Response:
1h08
